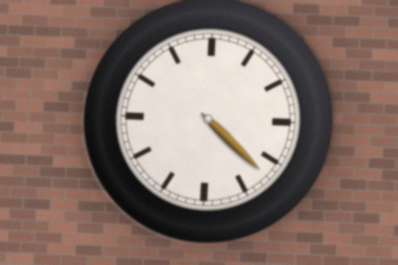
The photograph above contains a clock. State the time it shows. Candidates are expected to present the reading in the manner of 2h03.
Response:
4h22
